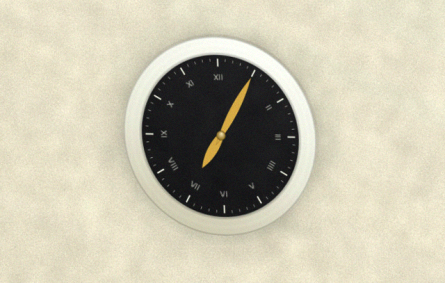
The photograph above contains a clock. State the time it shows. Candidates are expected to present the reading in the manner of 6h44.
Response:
7h05
